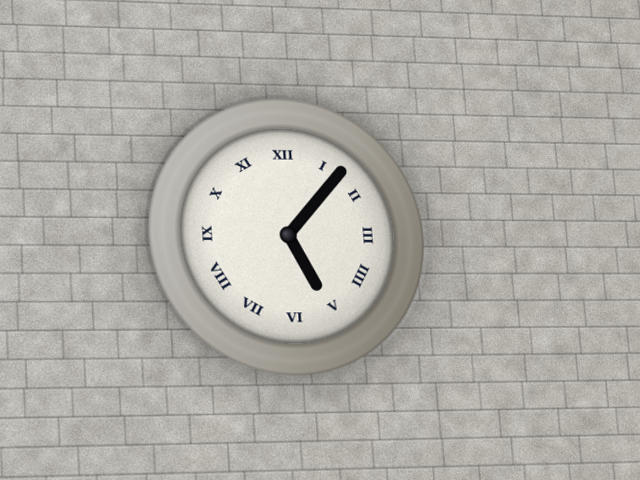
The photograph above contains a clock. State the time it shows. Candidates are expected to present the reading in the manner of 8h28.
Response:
5h07
